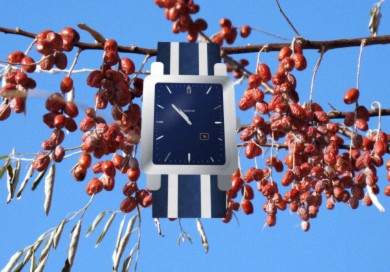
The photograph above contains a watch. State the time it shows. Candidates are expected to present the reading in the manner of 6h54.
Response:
10h53
